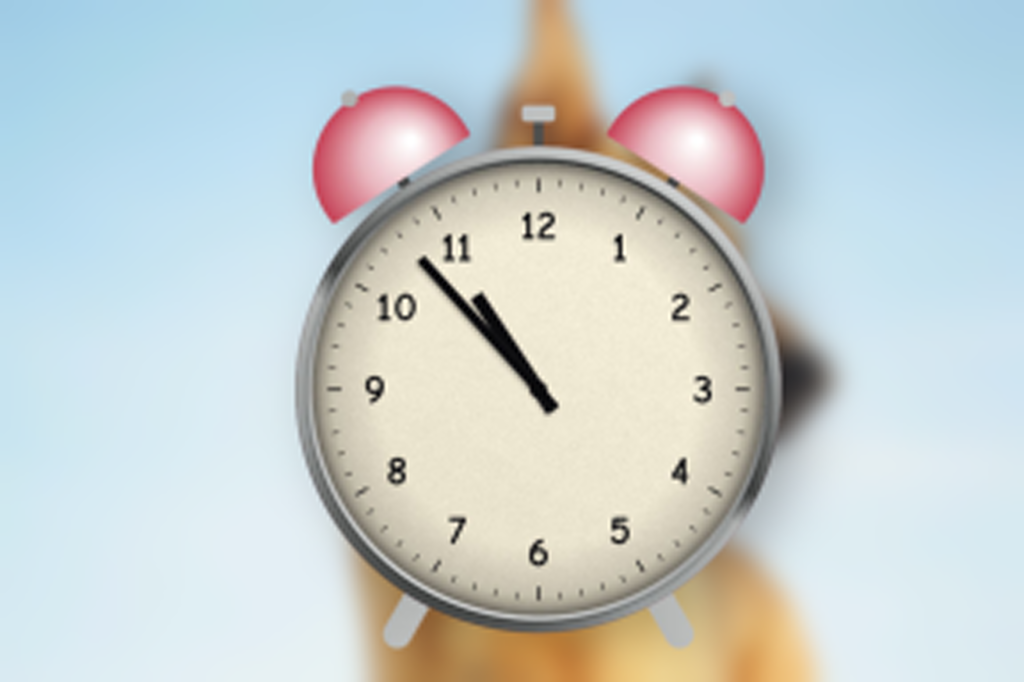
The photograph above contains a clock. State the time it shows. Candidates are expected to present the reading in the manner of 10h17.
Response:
10h53
